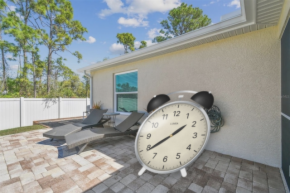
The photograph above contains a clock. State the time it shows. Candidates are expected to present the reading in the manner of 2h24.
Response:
1h39
